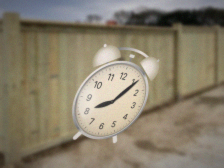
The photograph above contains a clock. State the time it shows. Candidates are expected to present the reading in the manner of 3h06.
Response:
8h06
